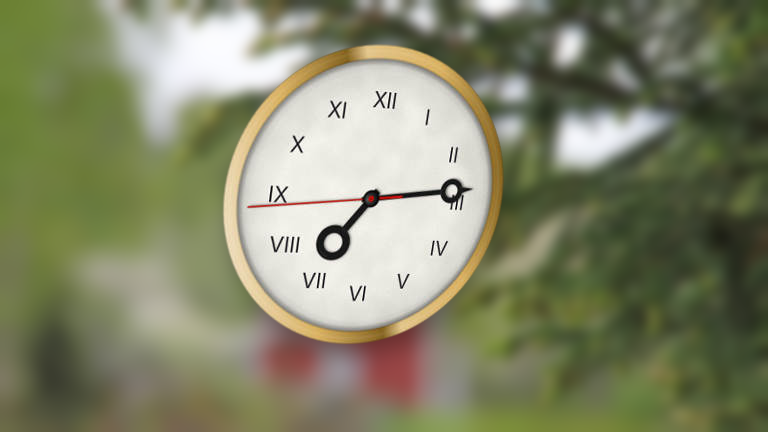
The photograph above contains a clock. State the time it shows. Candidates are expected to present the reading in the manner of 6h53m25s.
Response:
7h13m44s
